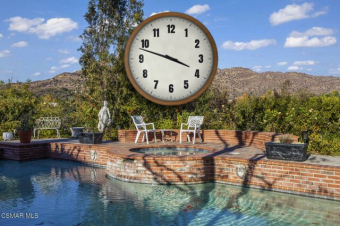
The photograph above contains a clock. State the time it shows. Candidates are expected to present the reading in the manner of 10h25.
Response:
3h48
